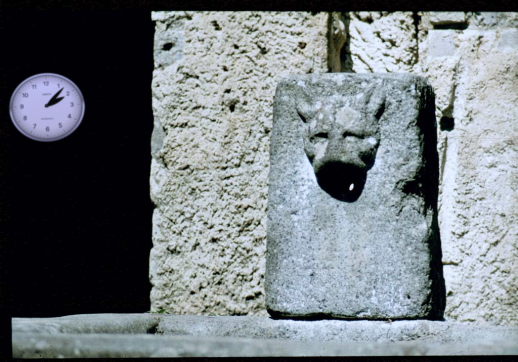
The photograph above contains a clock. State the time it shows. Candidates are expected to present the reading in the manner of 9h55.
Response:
2h07
